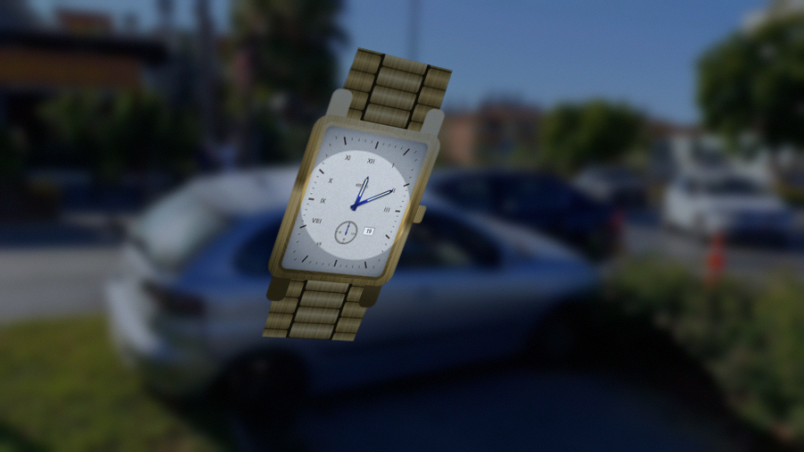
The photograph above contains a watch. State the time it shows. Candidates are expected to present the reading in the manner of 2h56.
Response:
12h10
